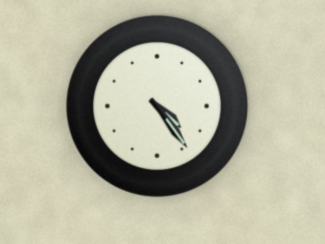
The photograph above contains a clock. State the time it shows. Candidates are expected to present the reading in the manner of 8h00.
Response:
4h24
